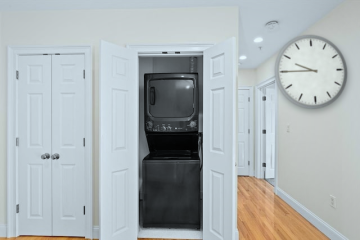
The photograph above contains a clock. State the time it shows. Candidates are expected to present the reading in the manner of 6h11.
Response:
9h45
